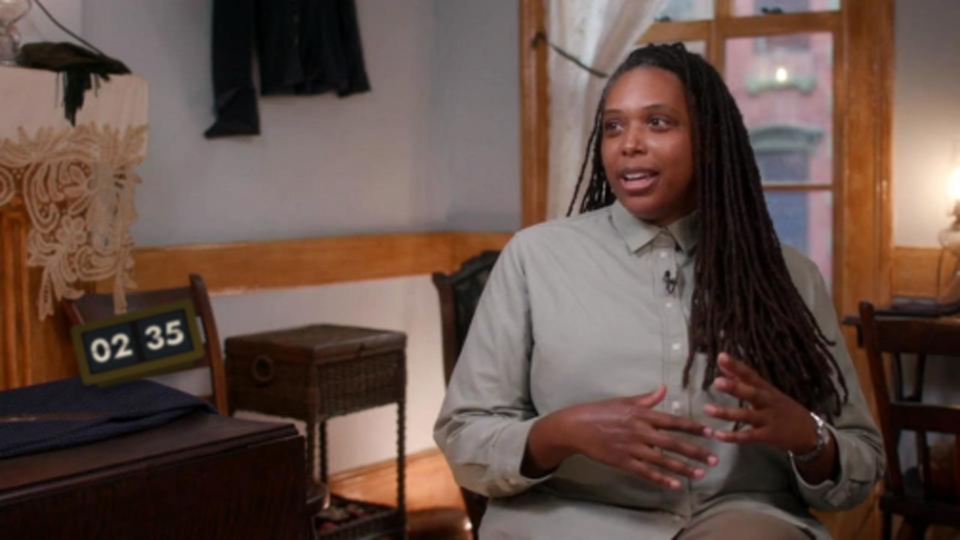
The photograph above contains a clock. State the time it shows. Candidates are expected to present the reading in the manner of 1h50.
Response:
2h35
